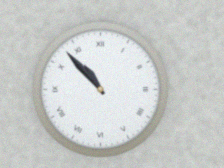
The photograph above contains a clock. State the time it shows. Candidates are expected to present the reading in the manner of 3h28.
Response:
10h53
